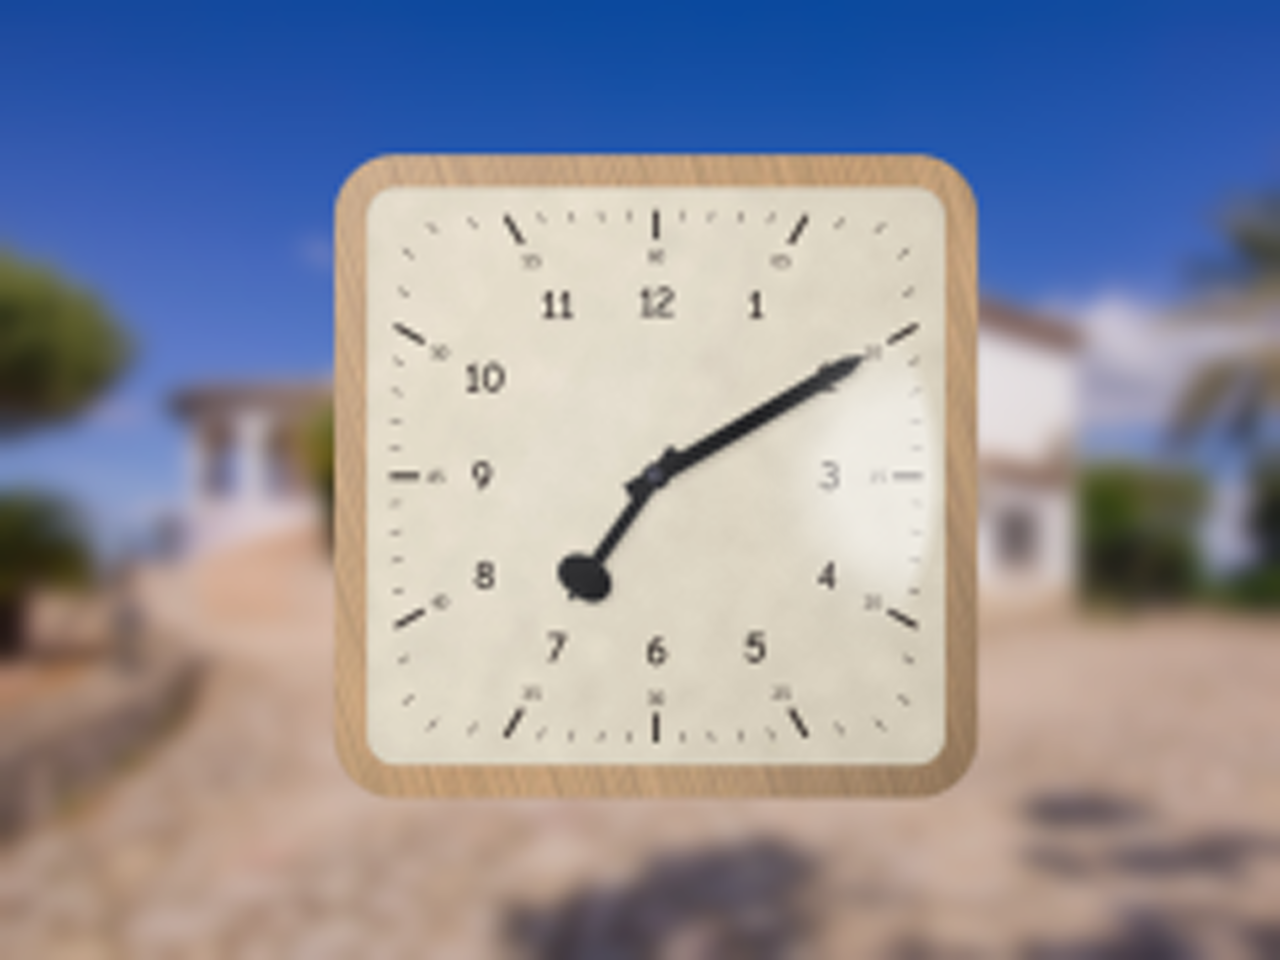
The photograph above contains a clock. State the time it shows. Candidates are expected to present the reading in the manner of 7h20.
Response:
7h10
